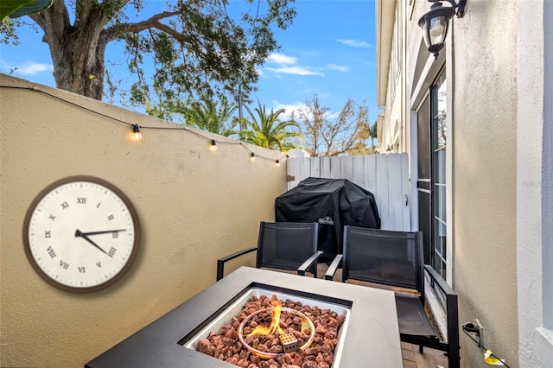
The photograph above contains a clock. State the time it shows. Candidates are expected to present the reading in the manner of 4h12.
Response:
4h14
